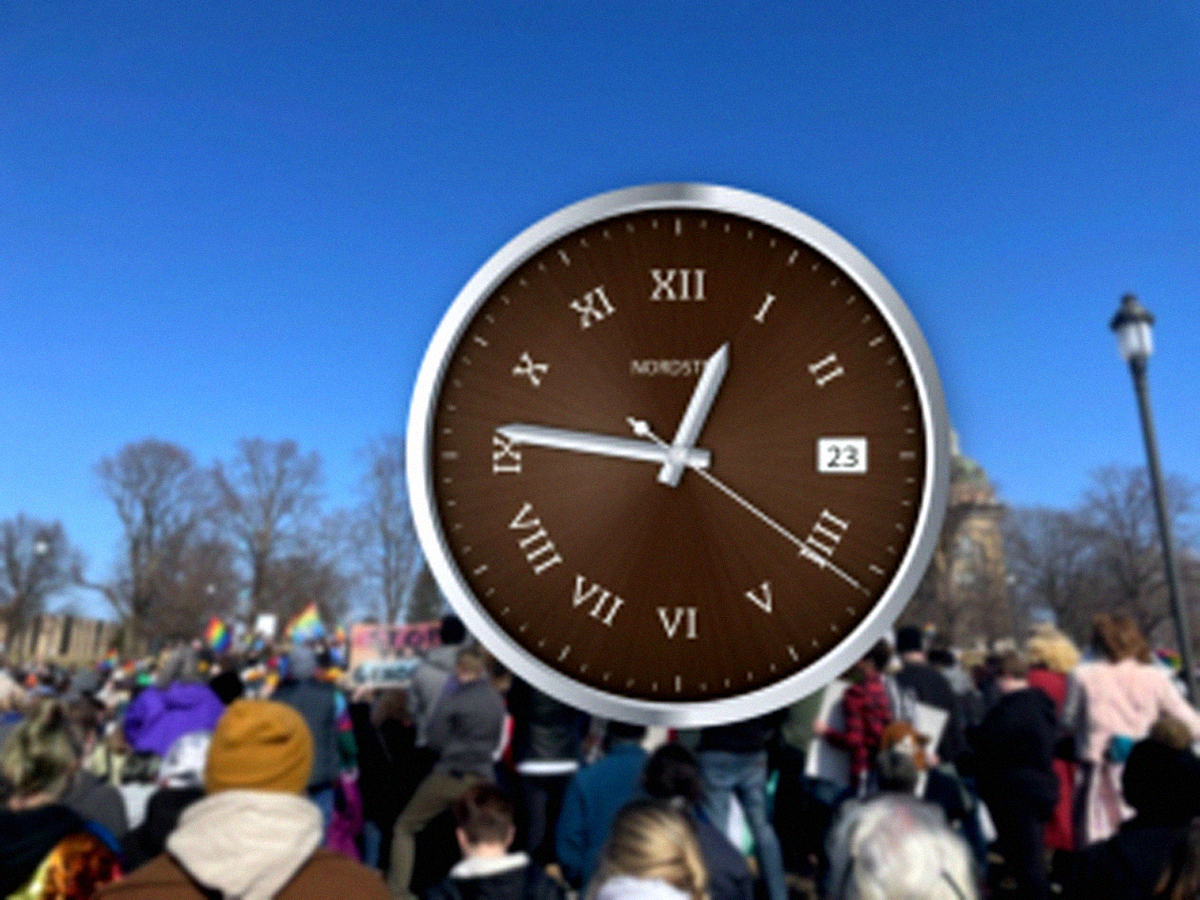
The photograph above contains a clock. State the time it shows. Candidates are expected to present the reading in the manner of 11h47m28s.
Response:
12h46m21s
